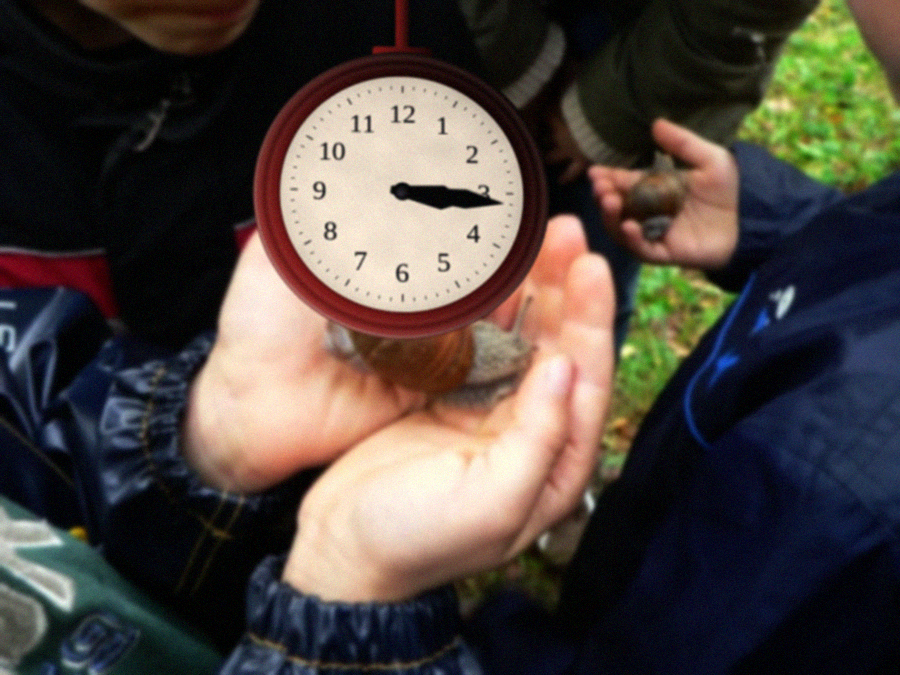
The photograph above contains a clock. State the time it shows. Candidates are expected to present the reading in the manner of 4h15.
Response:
3h16
